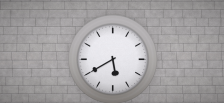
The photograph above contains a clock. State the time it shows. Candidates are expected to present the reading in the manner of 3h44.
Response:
5h40
